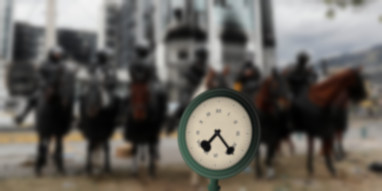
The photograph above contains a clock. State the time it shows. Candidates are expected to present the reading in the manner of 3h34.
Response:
7h23
